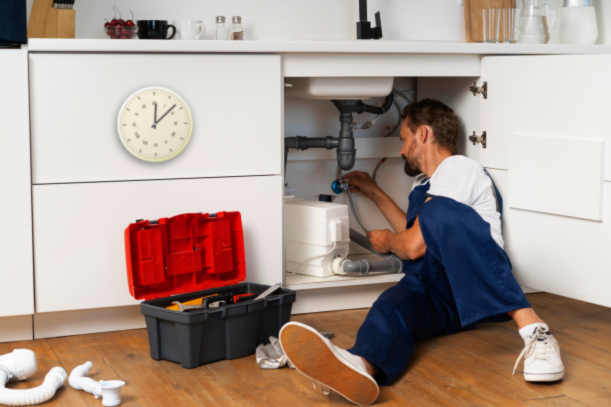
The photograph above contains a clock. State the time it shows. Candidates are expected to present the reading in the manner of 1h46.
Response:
12h08
